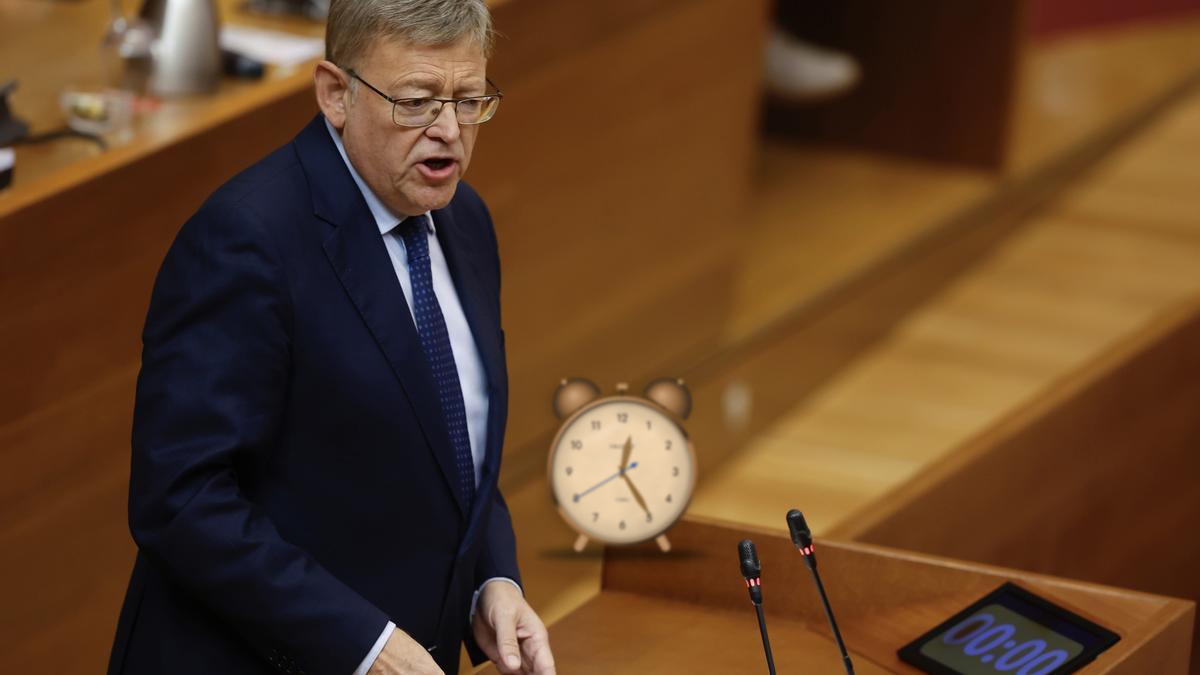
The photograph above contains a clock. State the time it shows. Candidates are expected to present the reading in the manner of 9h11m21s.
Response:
12h24m40s
